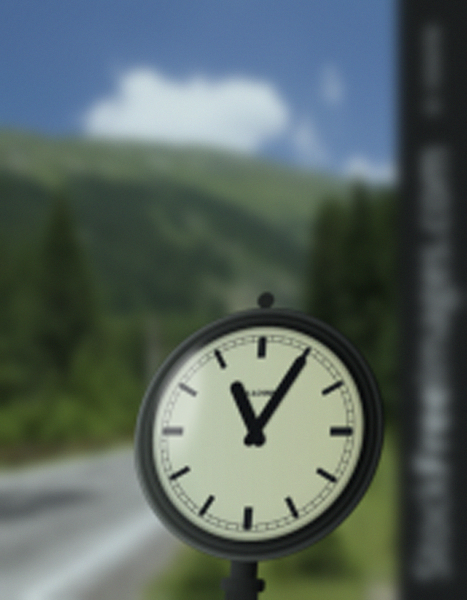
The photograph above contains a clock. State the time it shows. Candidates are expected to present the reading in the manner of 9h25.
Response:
11h05
